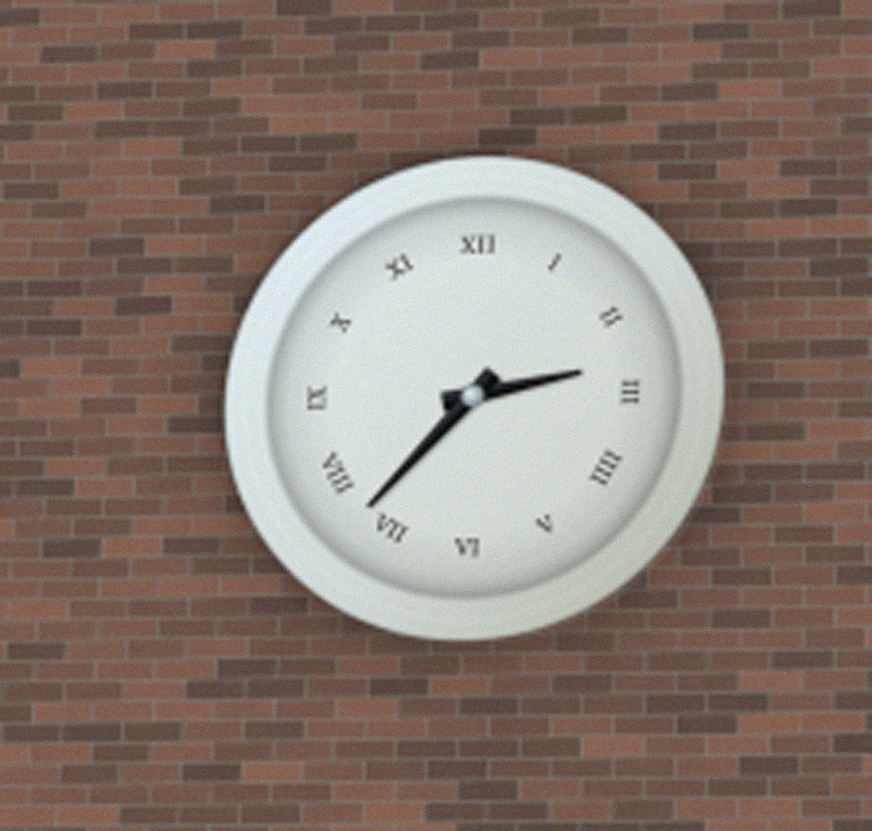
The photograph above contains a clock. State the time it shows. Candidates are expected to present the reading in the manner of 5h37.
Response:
2h37
